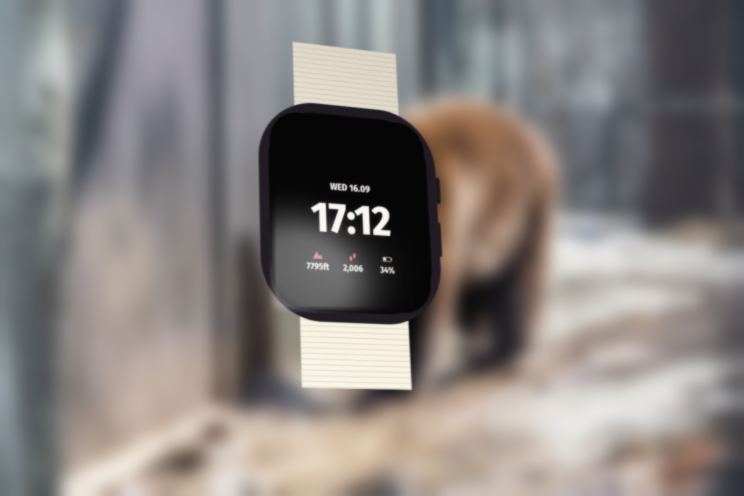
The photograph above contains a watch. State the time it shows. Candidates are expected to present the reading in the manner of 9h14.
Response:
17h12
